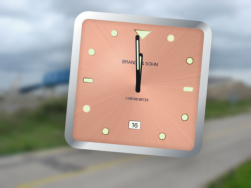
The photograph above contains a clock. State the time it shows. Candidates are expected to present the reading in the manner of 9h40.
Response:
11h59
